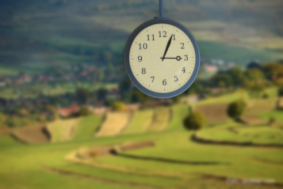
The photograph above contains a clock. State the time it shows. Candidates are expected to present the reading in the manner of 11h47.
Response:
3h04
